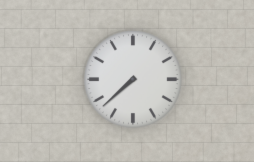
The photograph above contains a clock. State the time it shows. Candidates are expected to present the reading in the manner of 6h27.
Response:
7h38
